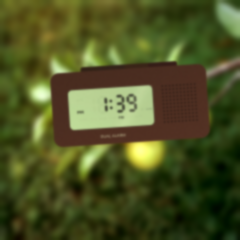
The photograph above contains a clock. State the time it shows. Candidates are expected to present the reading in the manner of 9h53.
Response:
1h39
